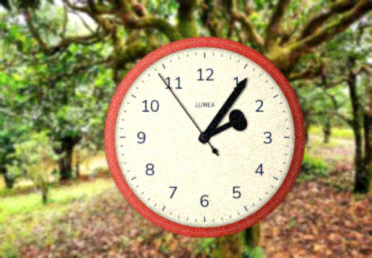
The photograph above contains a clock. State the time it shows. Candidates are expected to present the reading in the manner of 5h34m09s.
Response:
2h05m54s
